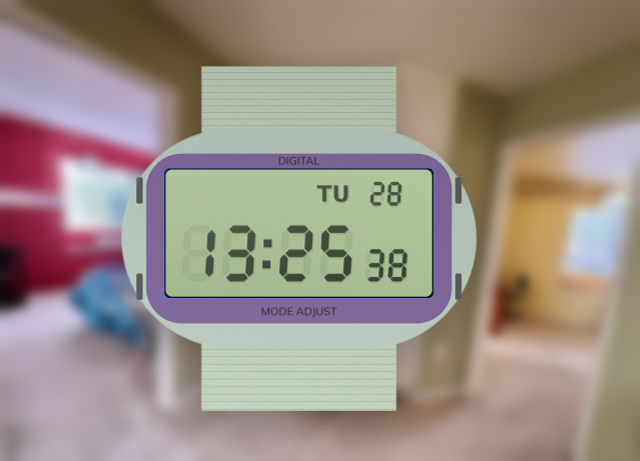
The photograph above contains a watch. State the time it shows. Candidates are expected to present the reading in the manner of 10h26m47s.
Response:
13h25m38s
